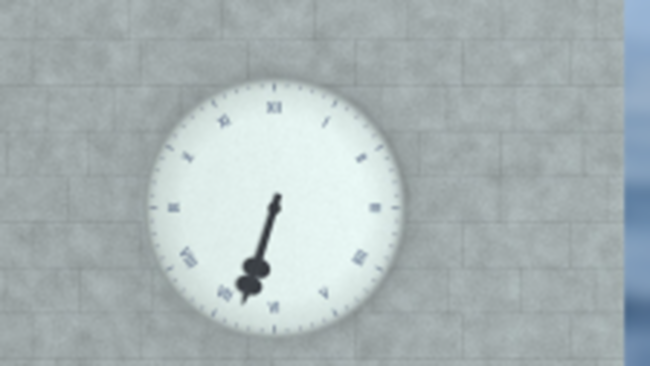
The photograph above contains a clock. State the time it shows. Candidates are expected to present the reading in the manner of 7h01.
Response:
6h33
